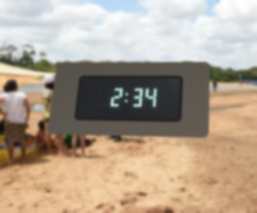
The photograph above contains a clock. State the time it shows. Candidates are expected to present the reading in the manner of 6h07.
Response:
2h34
